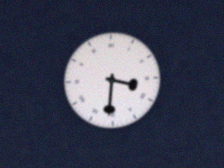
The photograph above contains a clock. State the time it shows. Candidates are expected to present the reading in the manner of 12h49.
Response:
3h31
